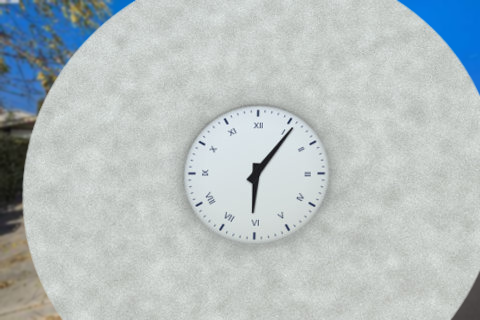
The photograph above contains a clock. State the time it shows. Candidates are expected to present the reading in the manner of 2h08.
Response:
6h06
